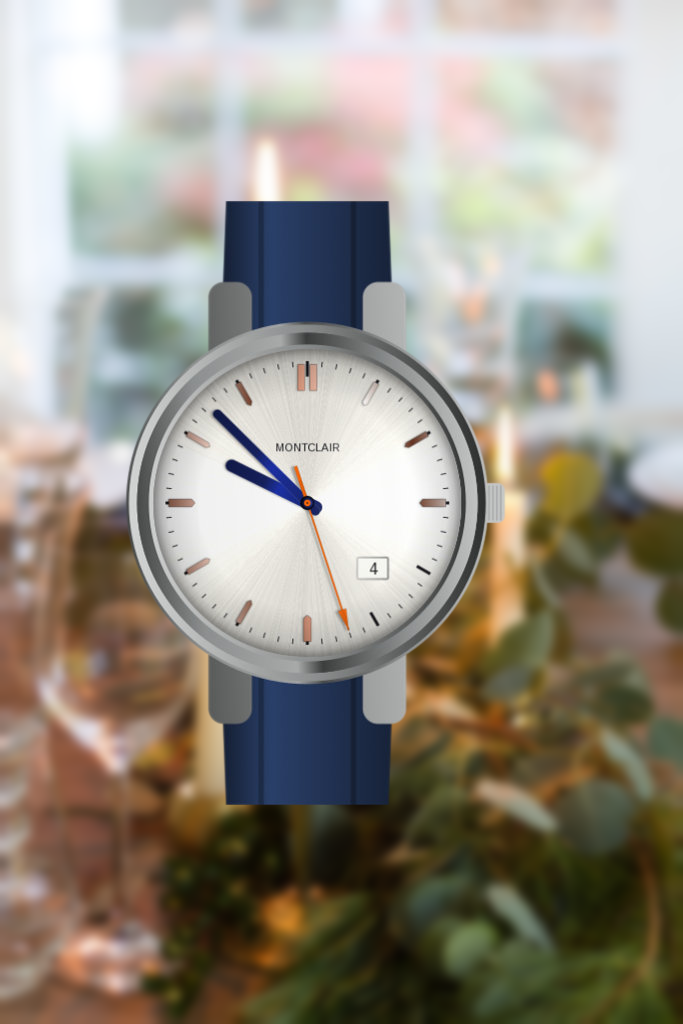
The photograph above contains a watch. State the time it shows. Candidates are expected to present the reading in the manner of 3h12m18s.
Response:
9h52m27s
